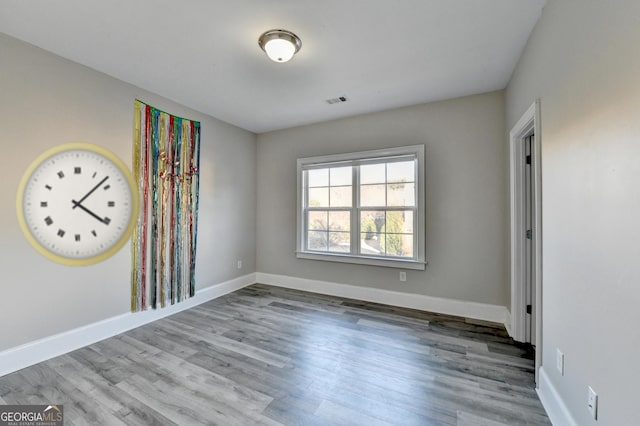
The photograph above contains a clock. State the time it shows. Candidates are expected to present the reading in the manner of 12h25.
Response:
4h08
